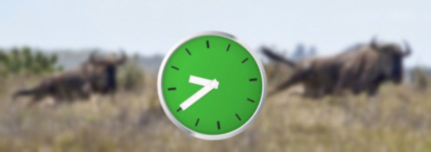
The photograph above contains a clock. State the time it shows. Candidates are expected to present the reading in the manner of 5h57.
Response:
9h40
